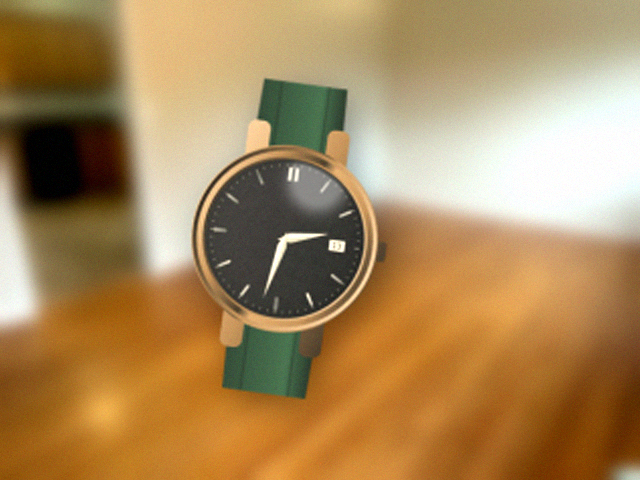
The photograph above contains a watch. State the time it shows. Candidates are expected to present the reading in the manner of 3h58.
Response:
2h32
